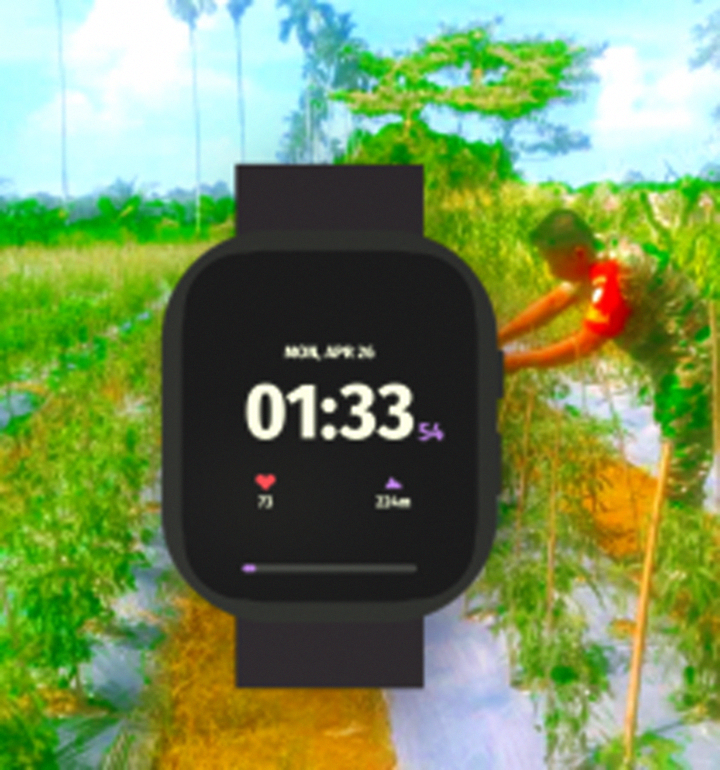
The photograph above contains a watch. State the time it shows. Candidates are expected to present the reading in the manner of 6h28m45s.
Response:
1h33m54s
